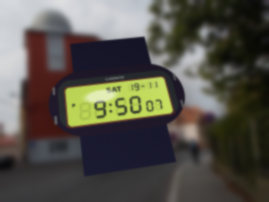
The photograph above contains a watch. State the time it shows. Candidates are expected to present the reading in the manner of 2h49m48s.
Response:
9h50m07s
